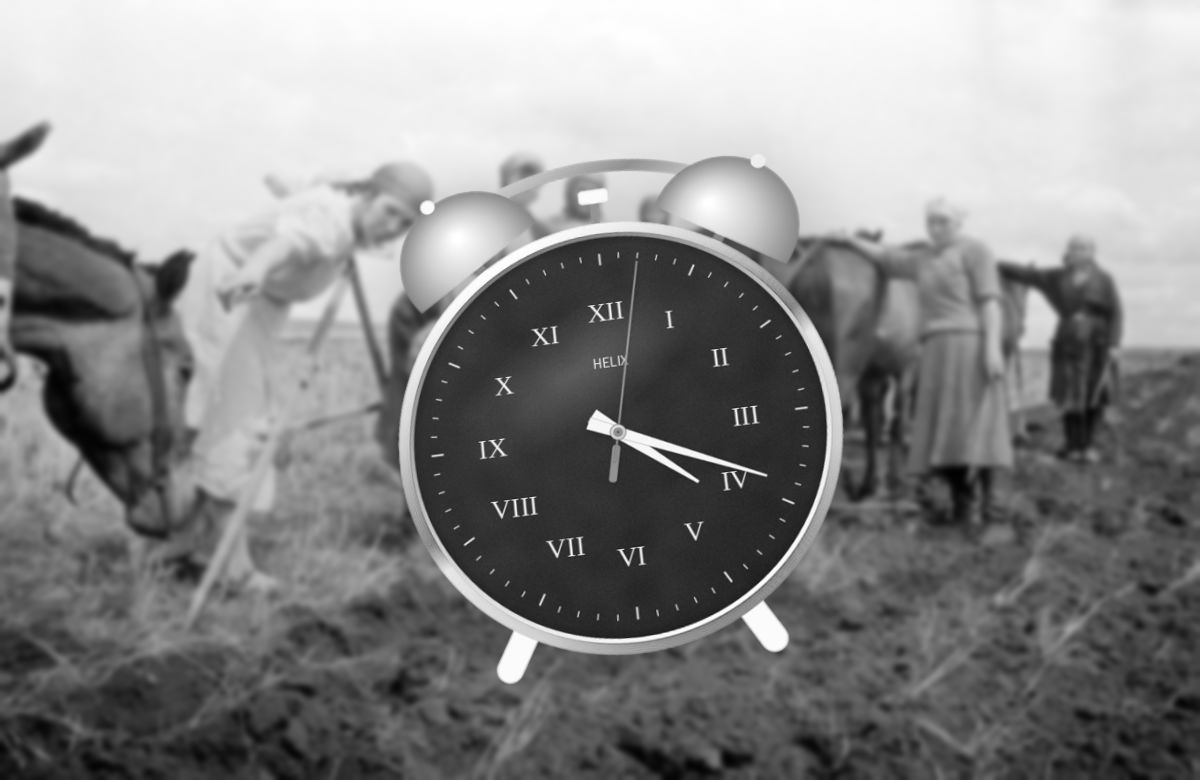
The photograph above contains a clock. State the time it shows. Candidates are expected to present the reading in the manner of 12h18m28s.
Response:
4h19m02s
